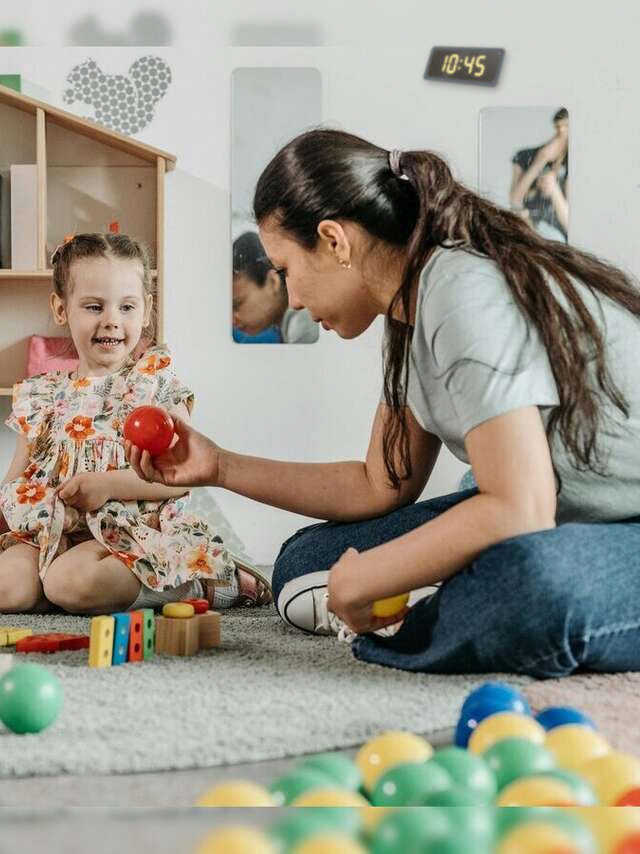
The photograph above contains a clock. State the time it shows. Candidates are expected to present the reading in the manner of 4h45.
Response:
10h45
